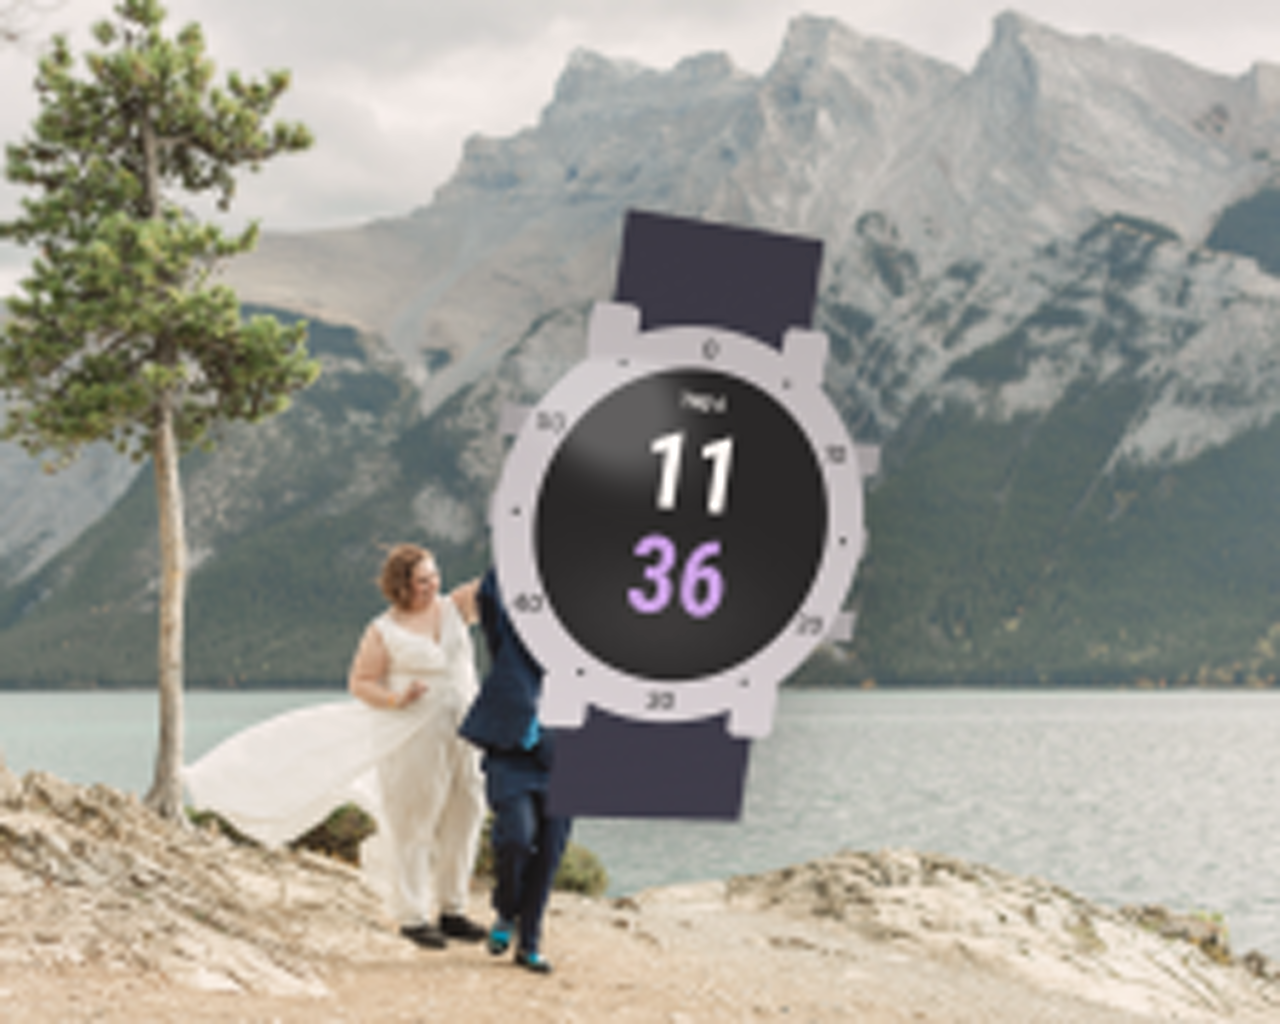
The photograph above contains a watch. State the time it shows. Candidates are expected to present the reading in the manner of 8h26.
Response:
11h36
